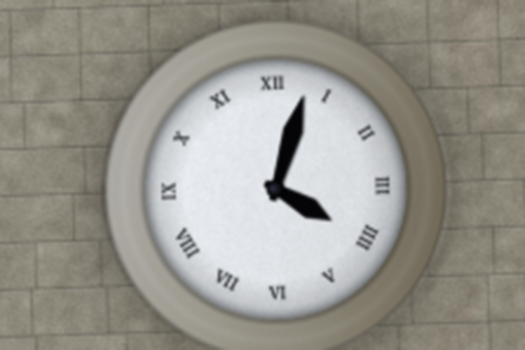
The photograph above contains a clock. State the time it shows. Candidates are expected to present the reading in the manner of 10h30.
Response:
4h03
